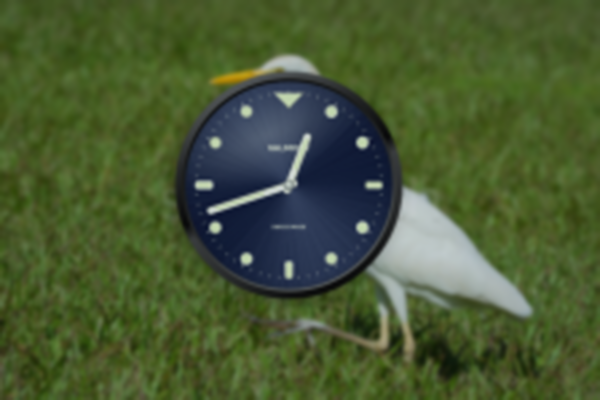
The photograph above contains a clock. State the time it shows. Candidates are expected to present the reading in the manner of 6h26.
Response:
12h42
